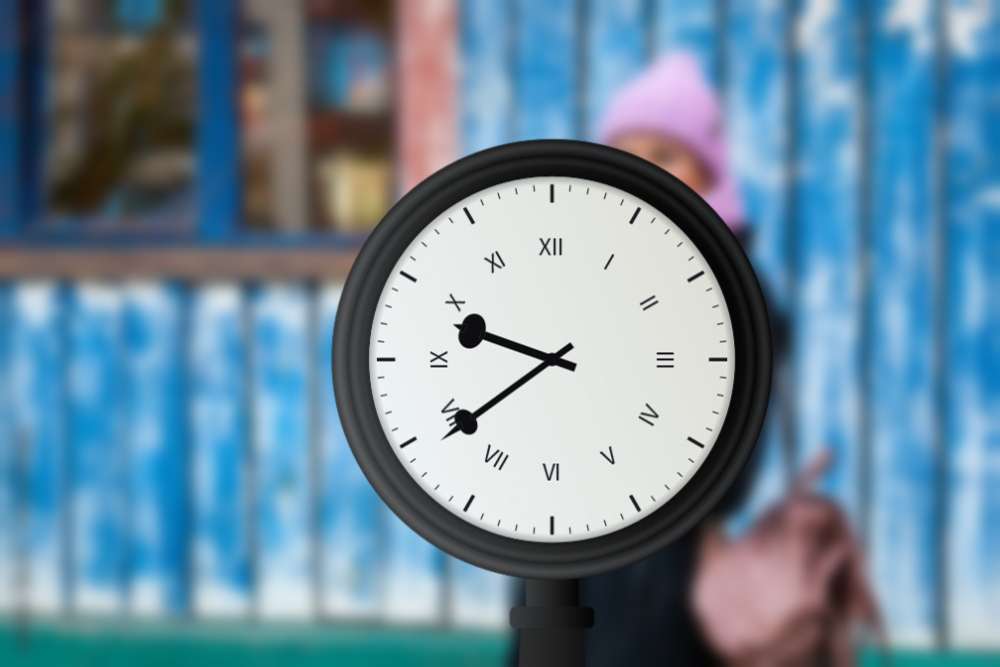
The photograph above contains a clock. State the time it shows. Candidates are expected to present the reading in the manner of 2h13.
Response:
9h39
